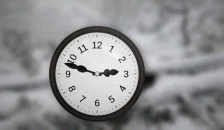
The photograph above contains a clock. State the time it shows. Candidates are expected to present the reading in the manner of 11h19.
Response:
2h48
